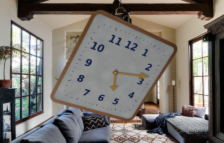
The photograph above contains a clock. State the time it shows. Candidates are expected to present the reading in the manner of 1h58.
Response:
5h13
